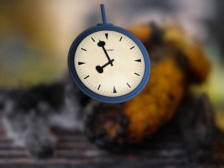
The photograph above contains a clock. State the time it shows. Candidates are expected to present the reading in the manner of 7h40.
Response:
7h57
